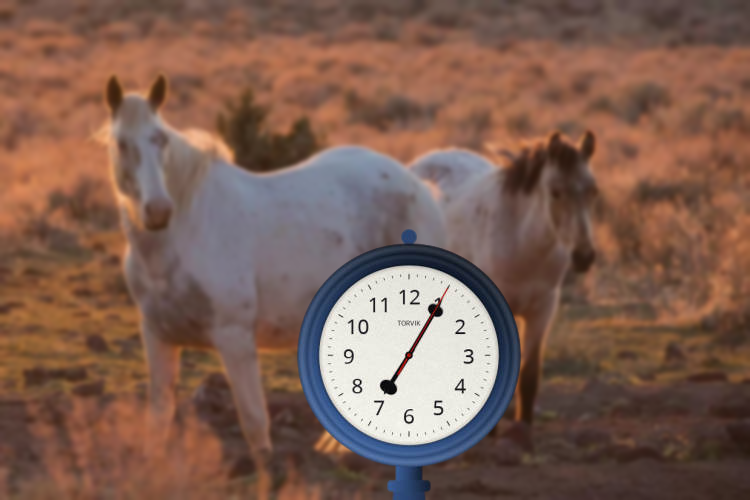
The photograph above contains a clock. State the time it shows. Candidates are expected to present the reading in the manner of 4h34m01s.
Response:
7h05m05s
